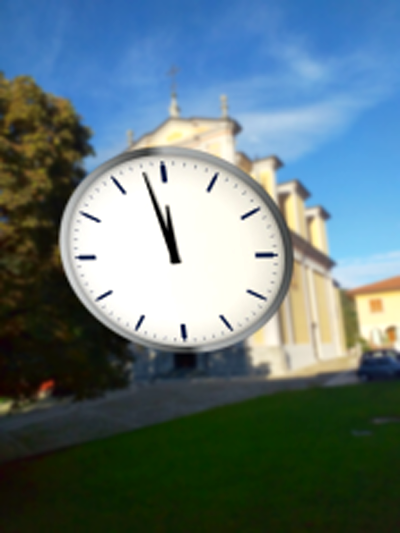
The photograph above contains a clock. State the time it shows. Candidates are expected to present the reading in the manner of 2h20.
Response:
11h58
